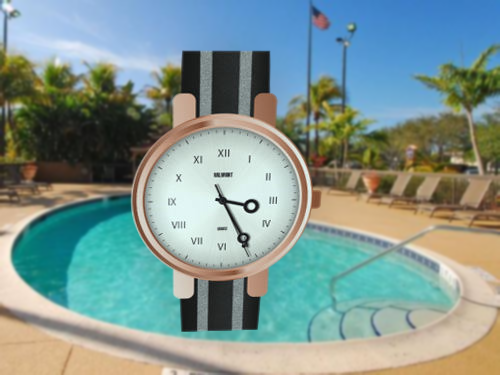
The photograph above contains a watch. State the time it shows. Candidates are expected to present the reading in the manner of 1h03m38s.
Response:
3h25m26s
